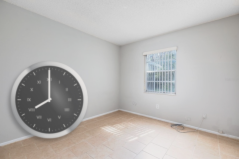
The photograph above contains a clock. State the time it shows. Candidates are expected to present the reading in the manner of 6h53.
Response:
8h00
